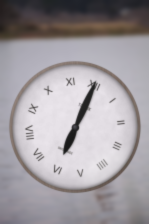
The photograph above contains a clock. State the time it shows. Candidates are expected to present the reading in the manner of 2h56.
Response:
6h00
